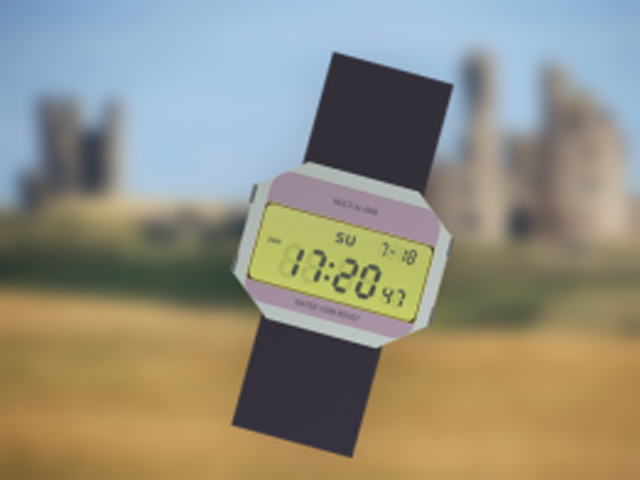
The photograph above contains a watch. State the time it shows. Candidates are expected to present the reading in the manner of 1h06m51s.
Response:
17h20m47s
